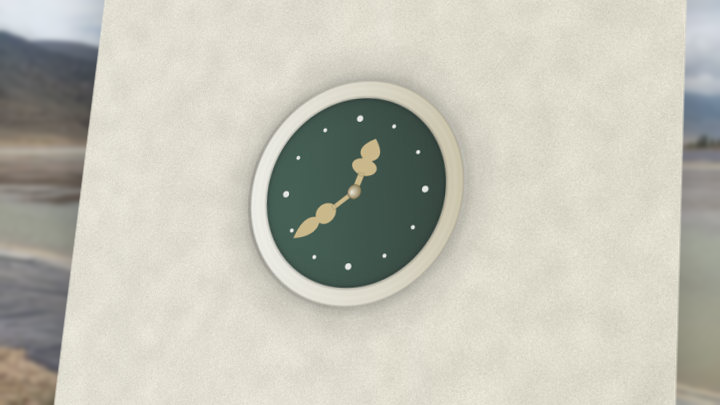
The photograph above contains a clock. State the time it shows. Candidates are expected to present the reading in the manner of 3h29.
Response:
12h39
